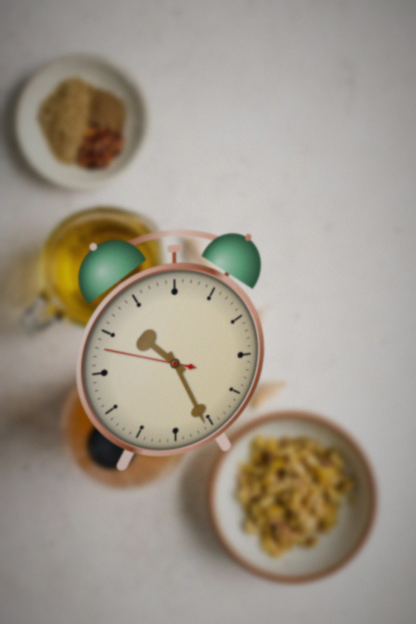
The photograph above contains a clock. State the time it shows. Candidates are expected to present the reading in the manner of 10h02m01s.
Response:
10h25m48s
